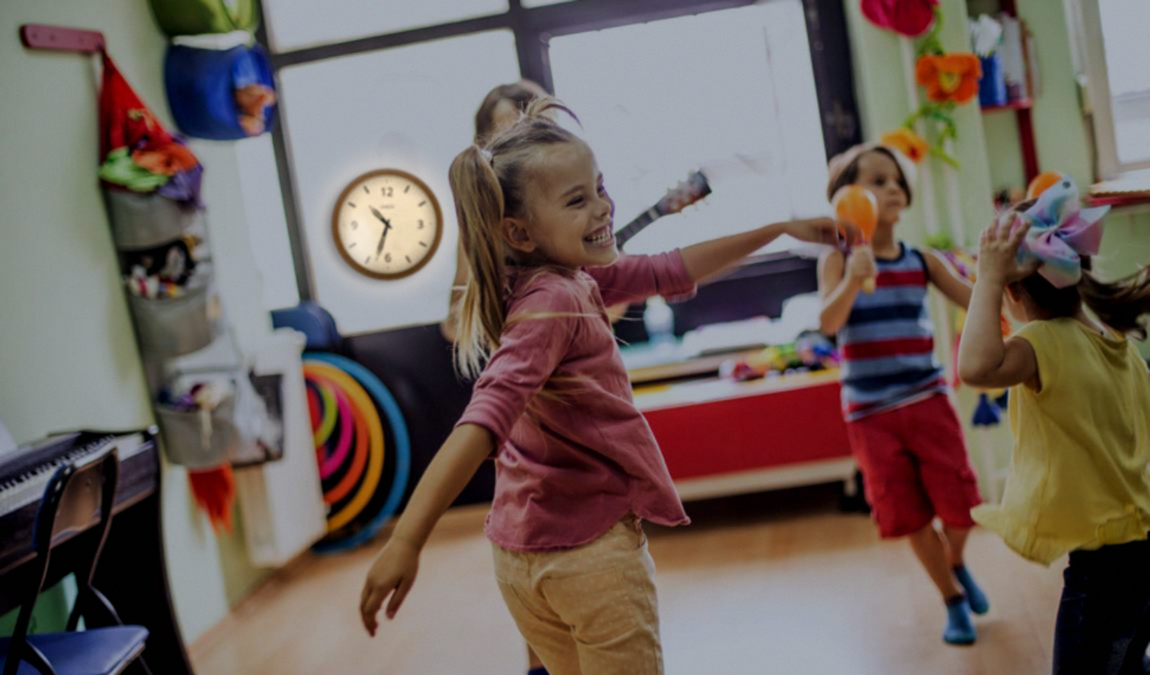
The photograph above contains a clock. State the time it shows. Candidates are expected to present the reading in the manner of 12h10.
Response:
10h33
